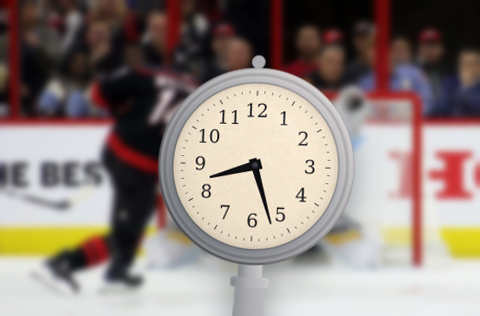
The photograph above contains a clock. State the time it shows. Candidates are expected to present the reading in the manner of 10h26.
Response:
8h27
